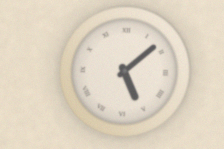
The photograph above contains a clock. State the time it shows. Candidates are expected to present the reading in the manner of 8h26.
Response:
5h08
